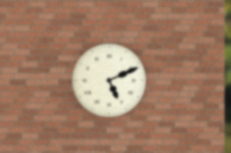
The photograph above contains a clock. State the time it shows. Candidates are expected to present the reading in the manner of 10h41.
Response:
5h11
